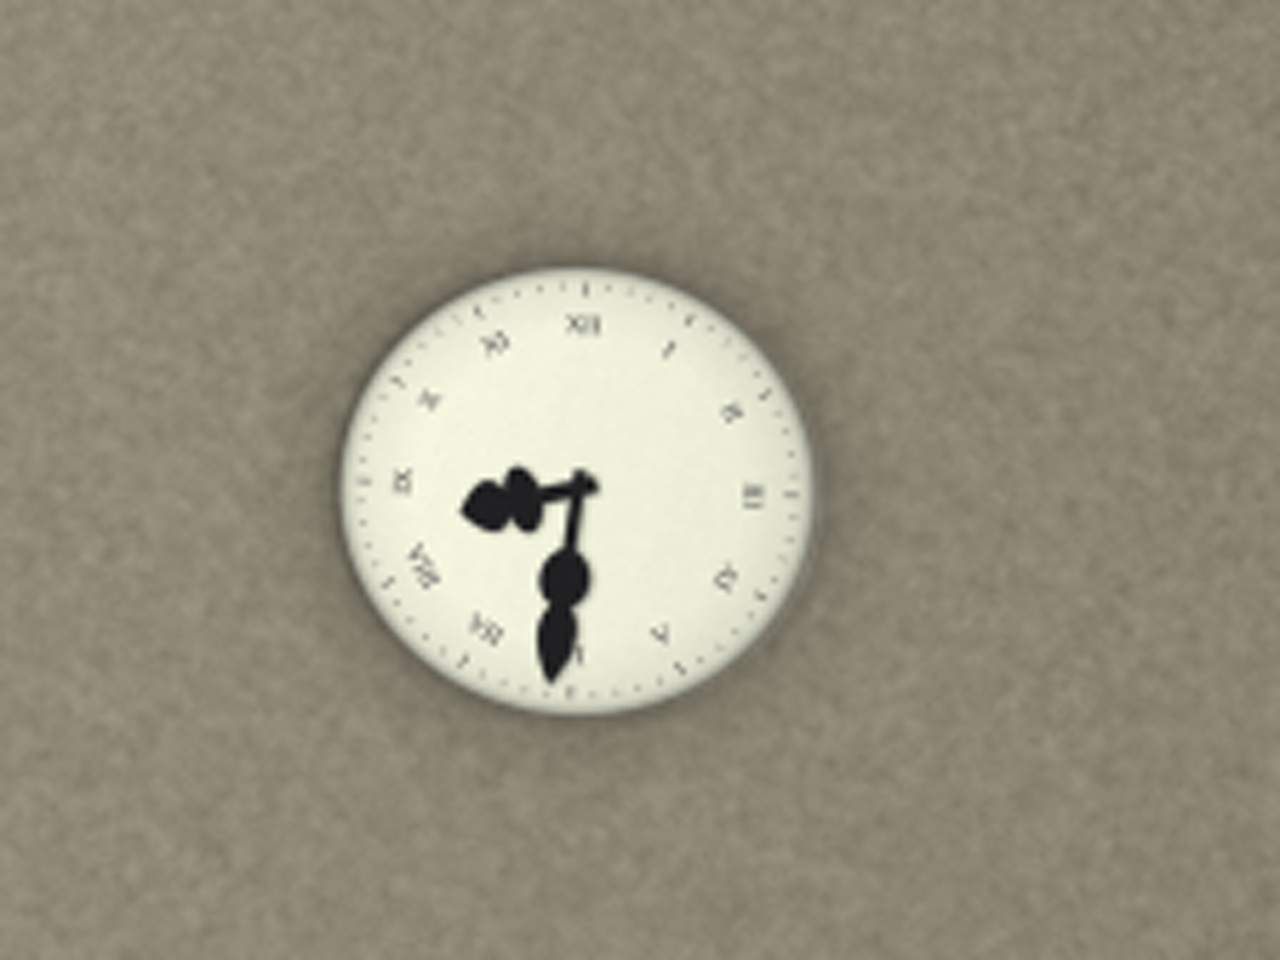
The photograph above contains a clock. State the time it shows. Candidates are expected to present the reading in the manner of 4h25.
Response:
8h31
